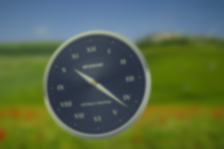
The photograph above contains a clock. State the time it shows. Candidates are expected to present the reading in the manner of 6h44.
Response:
10h22
